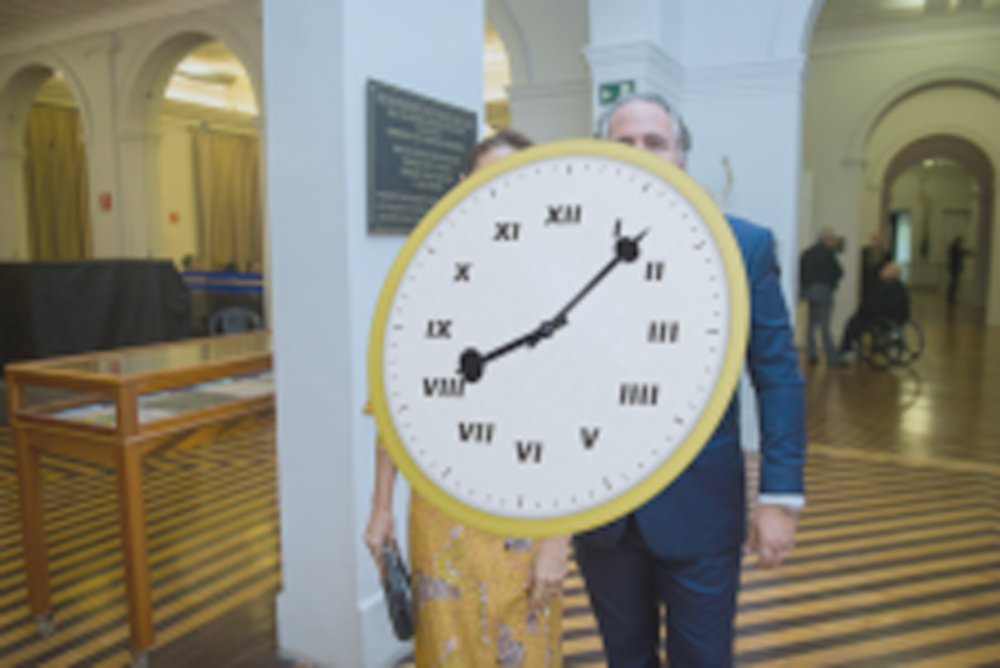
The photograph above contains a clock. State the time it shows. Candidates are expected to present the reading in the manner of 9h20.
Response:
8h07
